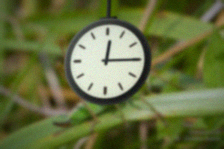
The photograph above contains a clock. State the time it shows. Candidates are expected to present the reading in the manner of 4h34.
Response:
12h15
